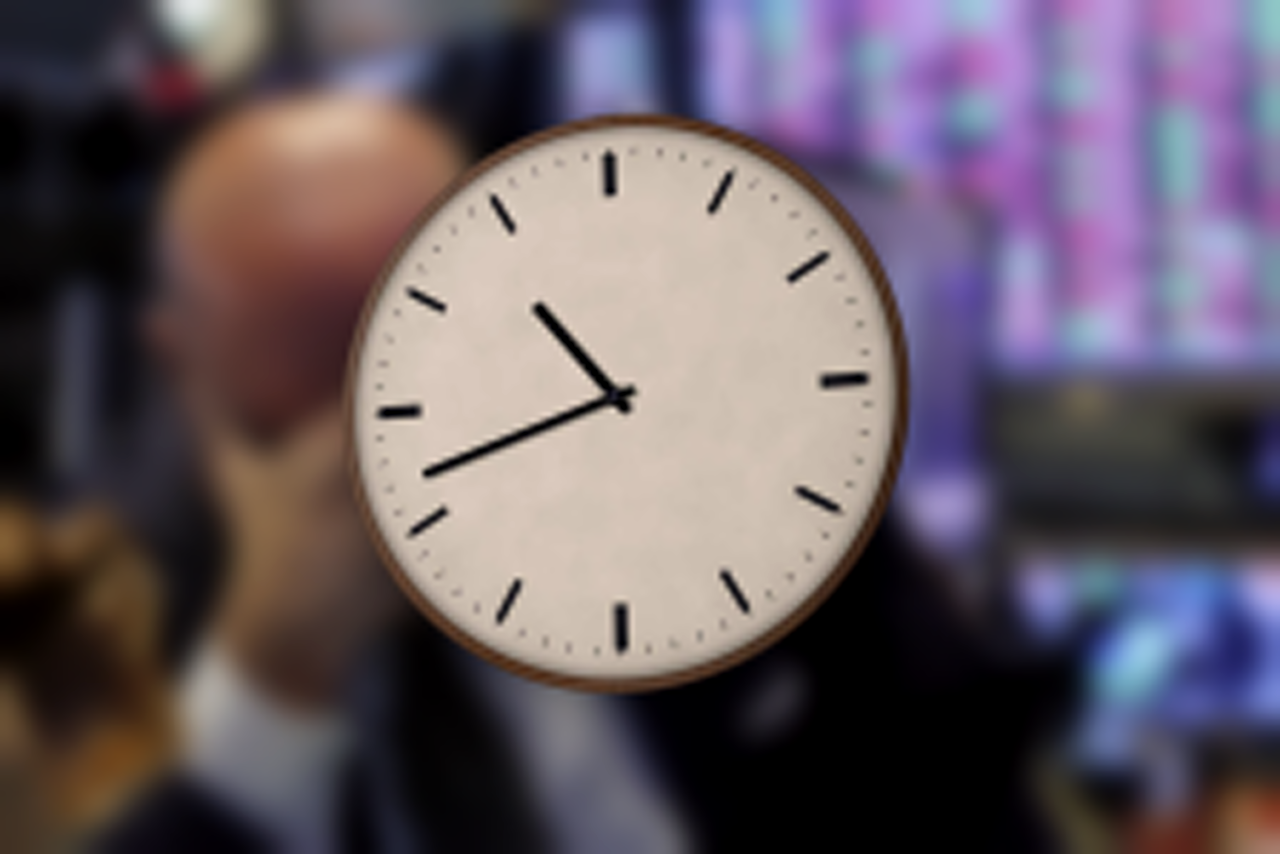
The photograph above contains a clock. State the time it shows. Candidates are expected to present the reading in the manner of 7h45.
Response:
10h42
